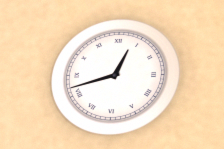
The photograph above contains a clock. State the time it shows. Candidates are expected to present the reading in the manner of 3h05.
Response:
12h42
